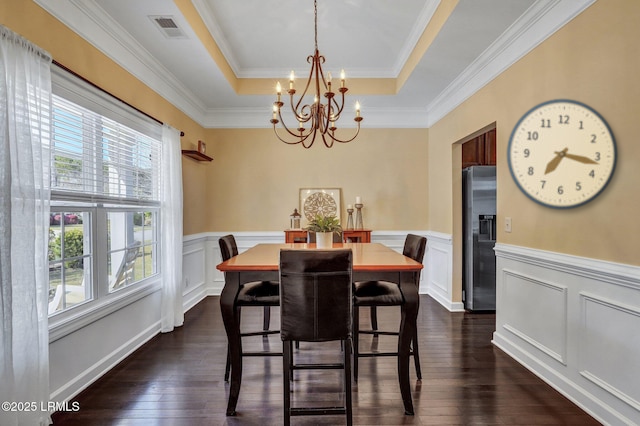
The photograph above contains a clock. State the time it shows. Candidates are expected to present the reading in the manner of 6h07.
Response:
7h17
